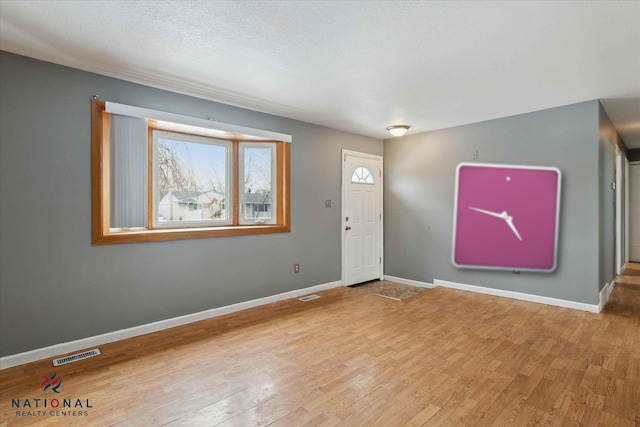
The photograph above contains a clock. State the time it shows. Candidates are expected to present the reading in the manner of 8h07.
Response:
4h47
